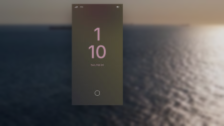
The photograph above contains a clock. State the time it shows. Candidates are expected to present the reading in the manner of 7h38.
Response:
1h10
